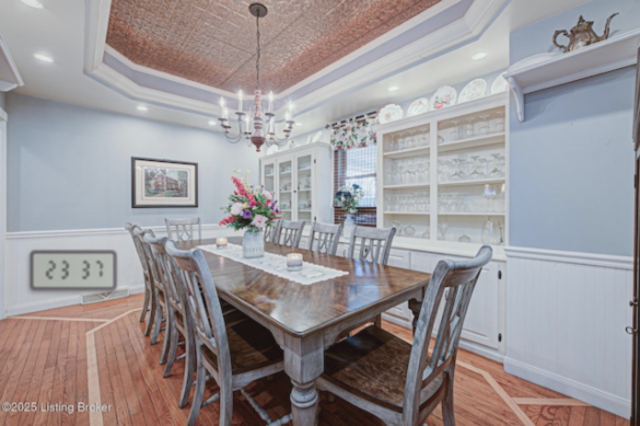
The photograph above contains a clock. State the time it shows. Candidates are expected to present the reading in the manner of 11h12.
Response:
23h37
